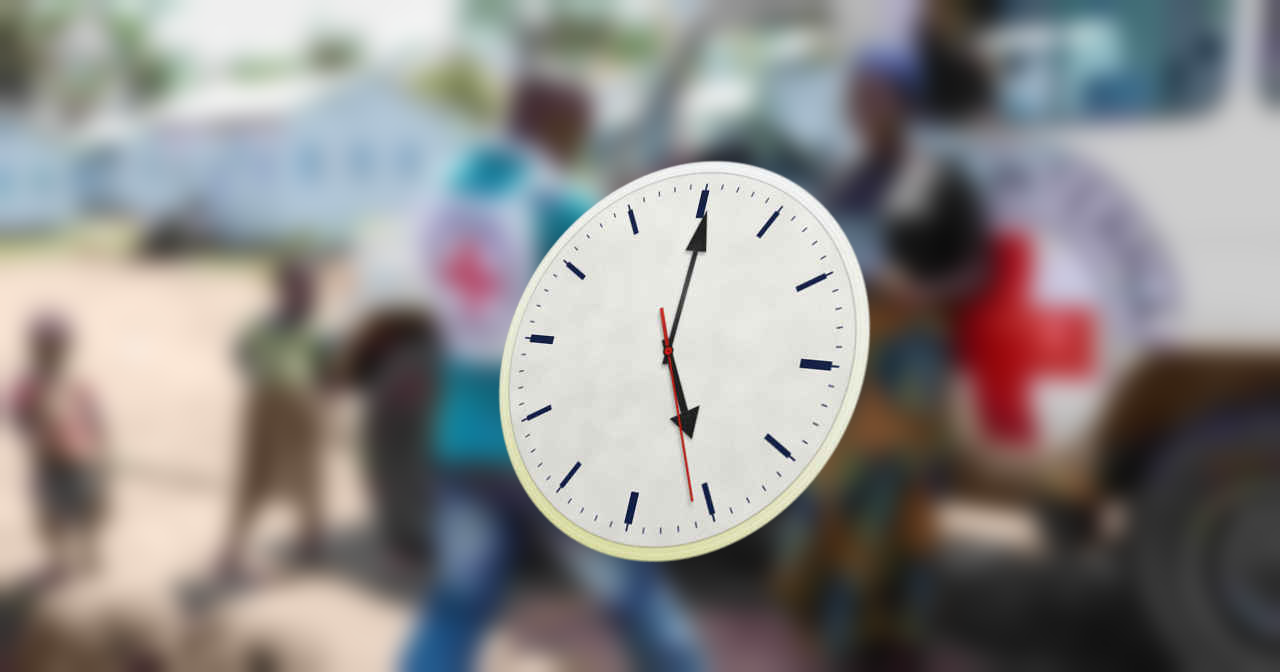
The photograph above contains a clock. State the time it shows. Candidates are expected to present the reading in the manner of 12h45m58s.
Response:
5h00m26s
